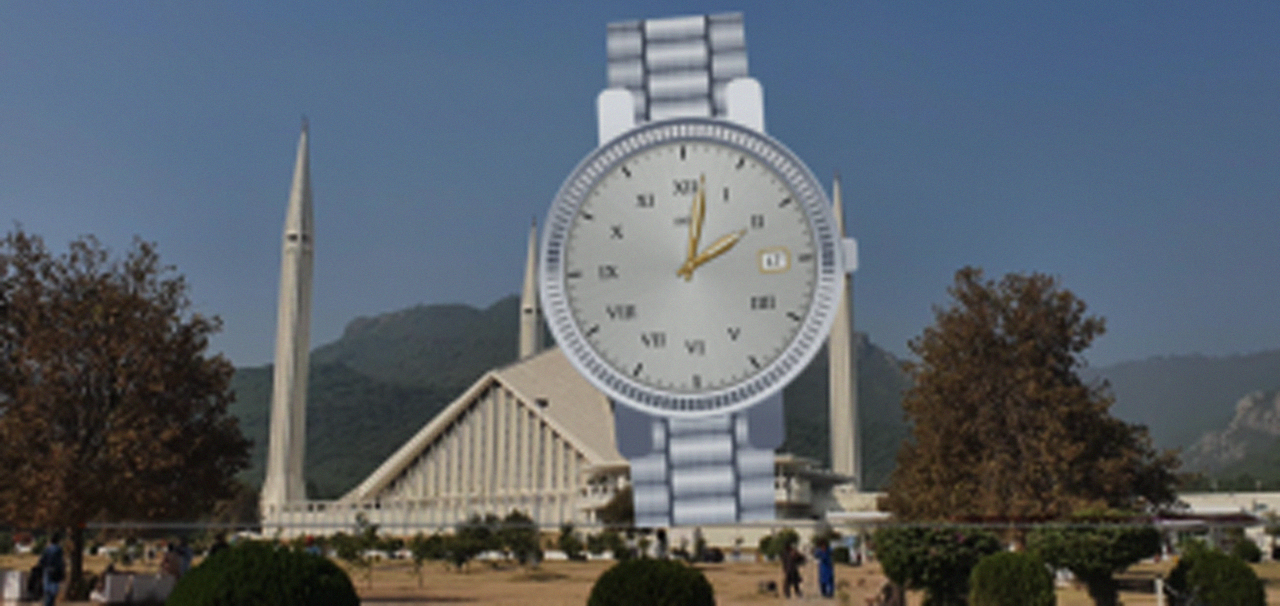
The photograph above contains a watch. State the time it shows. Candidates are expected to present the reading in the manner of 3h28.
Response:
2h02
